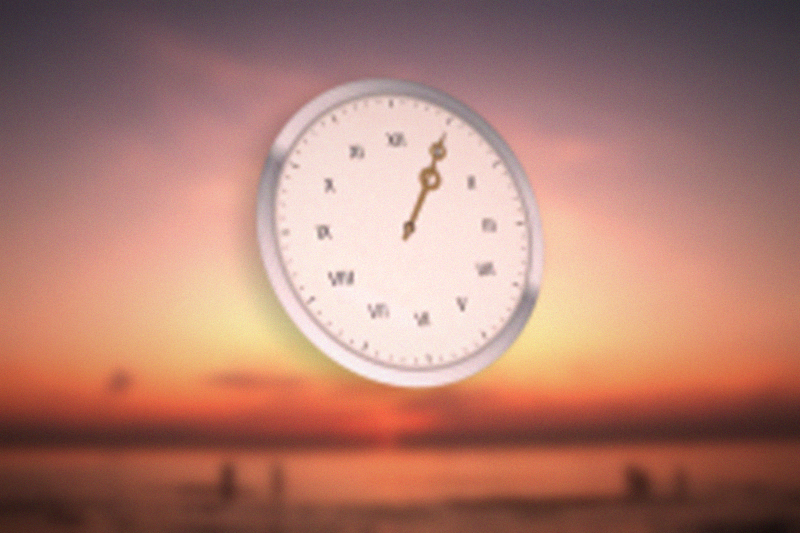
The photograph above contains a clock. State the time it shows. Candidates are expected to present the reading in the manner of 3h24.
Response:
1h05
